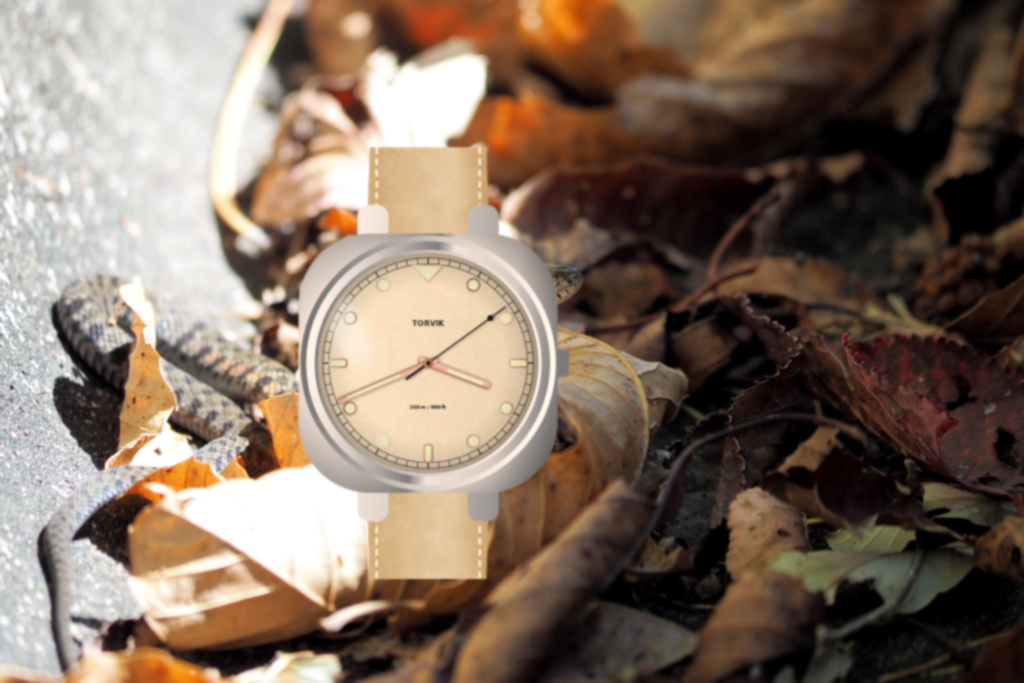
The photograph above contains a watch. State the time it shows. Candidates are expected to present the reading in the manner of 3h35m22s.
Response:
3h41m09s
